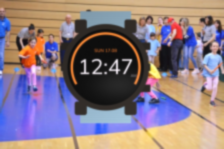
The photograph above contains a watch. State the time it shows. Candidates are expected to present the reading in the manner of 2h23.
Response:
12h47
